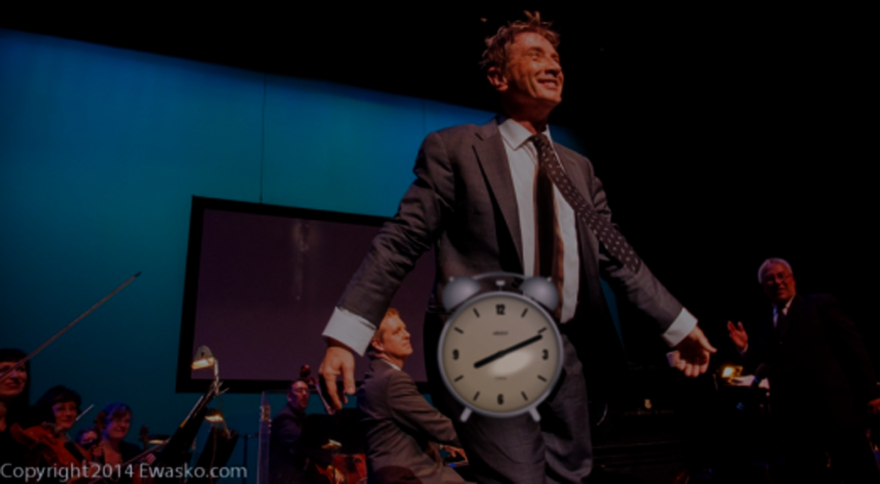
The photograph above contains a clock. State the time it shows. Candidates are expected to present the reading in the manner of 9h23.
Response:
8h11
